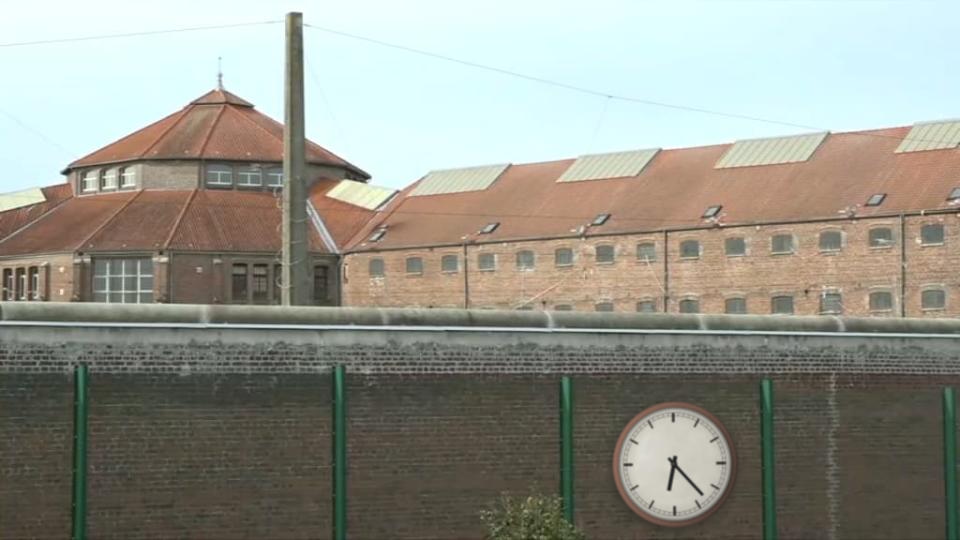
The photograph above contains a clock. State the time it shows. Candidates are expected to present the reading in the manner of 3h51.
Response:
6h23
